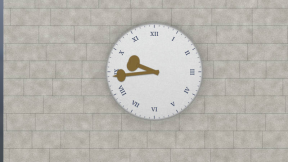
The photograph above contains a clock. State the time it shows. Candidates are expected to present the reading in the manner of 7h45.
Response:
9h44
